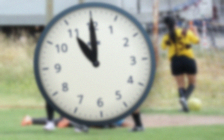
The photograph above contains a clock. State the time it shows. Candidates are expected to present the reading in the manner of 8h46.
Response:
11h00
